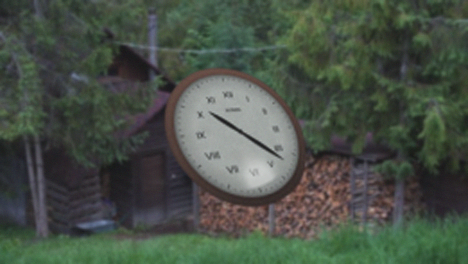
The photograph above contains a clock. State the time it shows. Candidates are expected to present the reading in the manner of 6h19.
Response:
10h22
